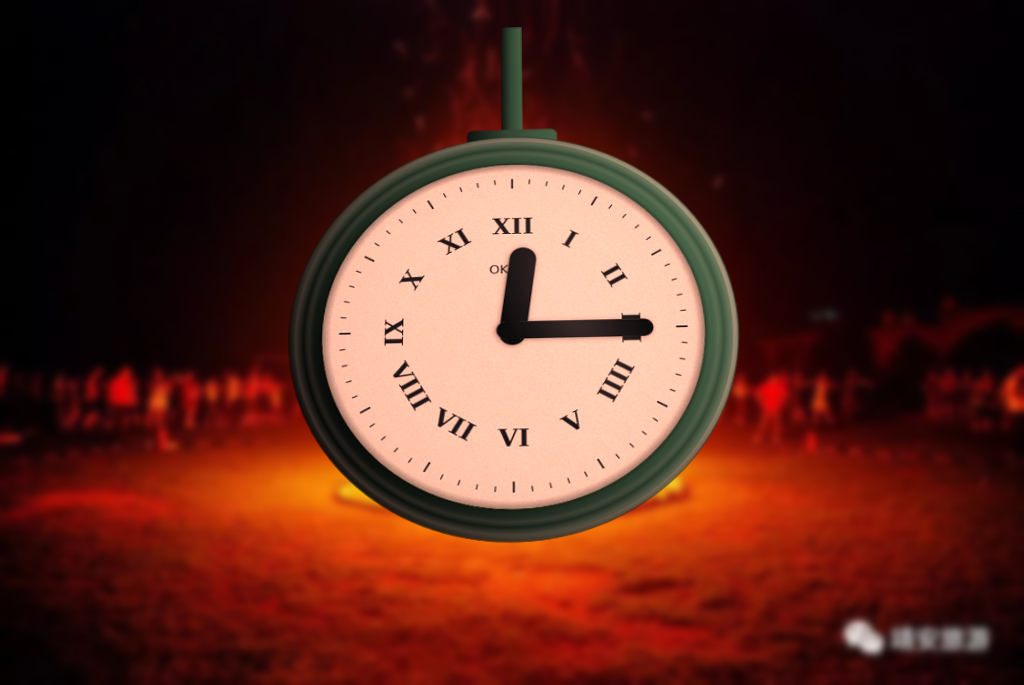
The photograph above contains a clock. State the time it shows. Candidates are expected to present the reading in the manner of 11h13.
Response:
12h15
